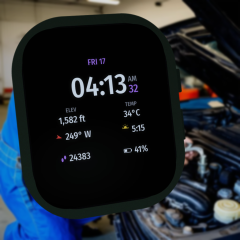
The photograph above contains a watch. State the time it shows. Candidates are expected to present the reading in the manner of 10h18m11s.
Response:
4h13m32s
